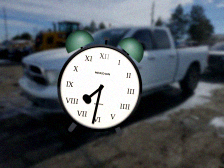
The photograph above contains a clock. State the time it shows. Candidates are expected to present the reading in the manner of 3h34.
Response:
7h31
